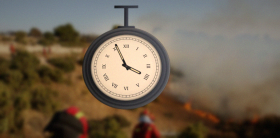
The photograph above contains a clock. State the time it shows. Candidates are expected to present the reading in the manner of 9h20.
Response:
3h56
